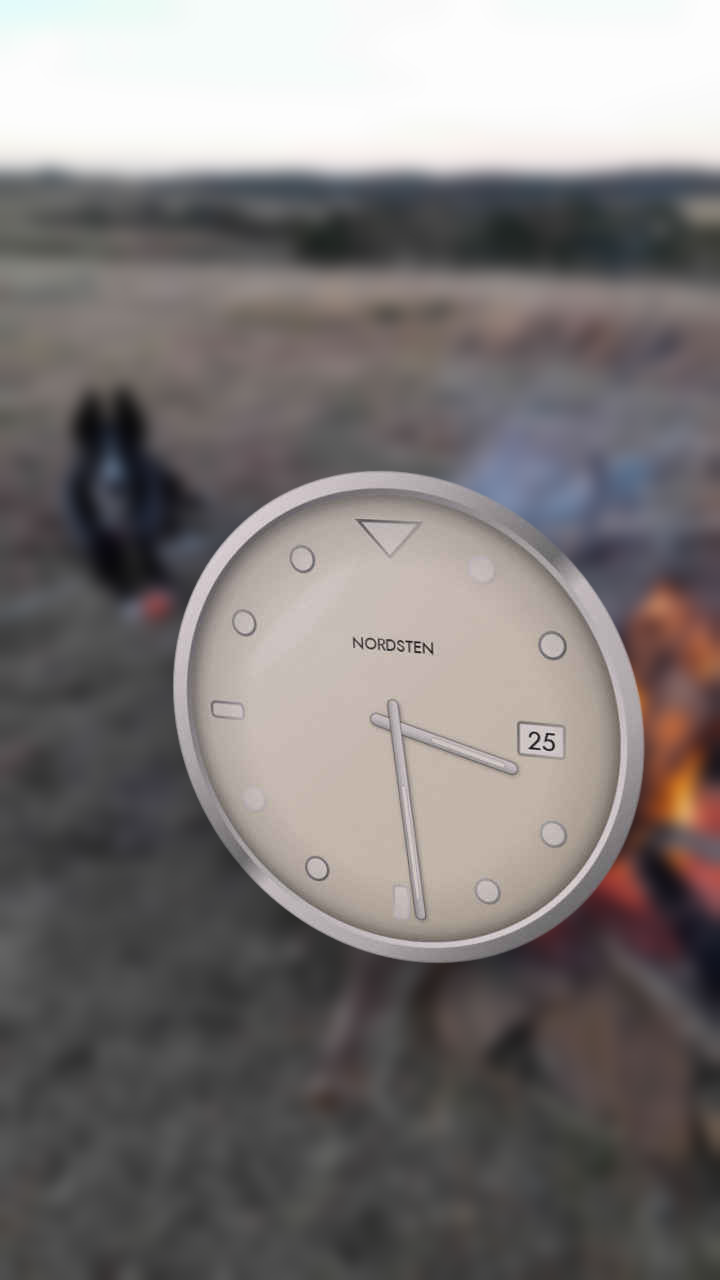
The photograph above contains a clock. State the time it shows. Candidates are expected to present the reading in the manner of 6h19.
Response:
3h29
